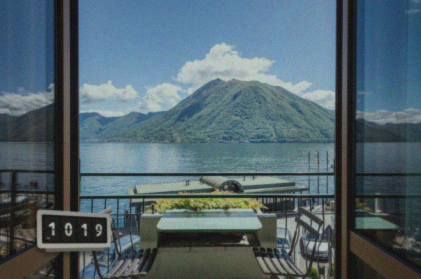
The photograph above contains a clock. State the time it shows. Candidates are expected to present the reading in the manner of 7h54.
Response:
10h19
